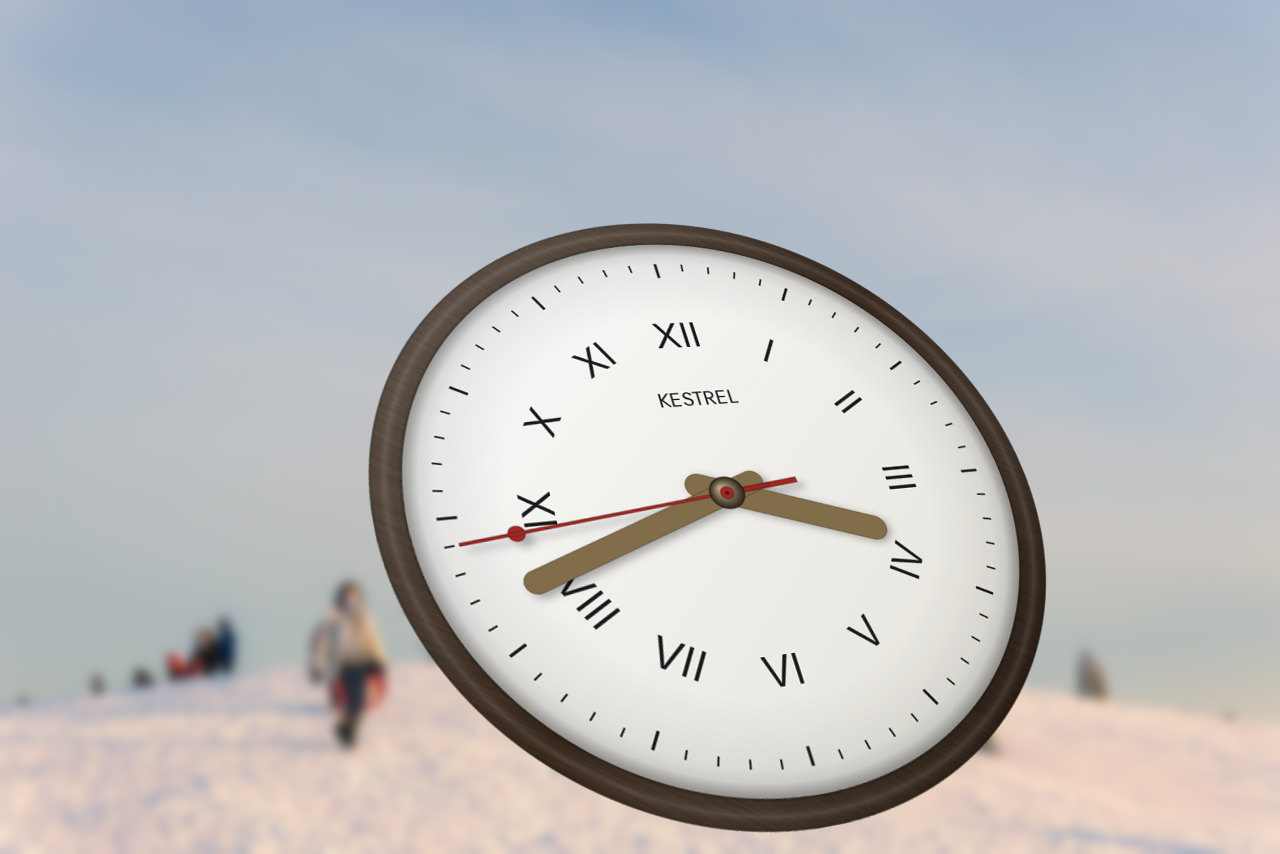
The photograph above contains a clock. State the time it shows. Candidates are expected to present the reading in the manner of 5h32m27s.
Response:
3h41m44s
